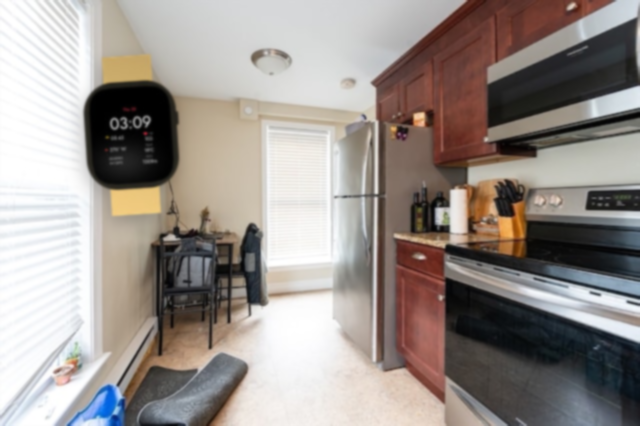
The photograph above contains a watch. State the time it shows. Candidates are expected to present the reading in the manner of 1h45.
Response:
3h09
